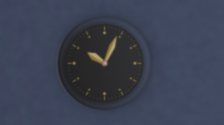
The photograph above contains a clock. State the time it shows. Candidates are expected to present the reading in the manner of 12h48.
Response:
10h04
